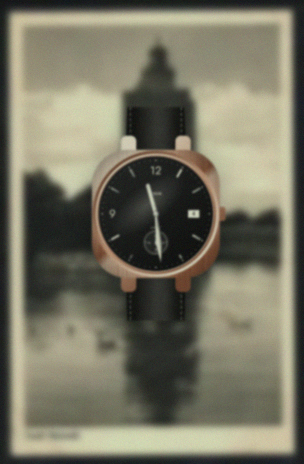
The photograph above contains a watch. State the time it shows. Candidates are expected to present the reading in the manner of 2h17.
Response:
11h29
